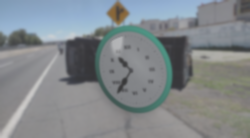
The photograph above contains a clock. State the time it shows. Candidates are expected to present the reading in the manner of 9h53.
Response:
10h37
